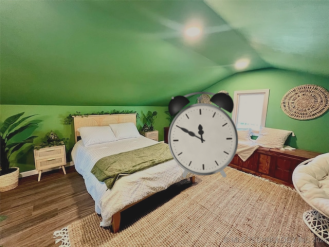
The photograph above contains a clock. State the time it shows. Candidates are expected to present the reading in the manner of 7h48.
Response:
11h50
